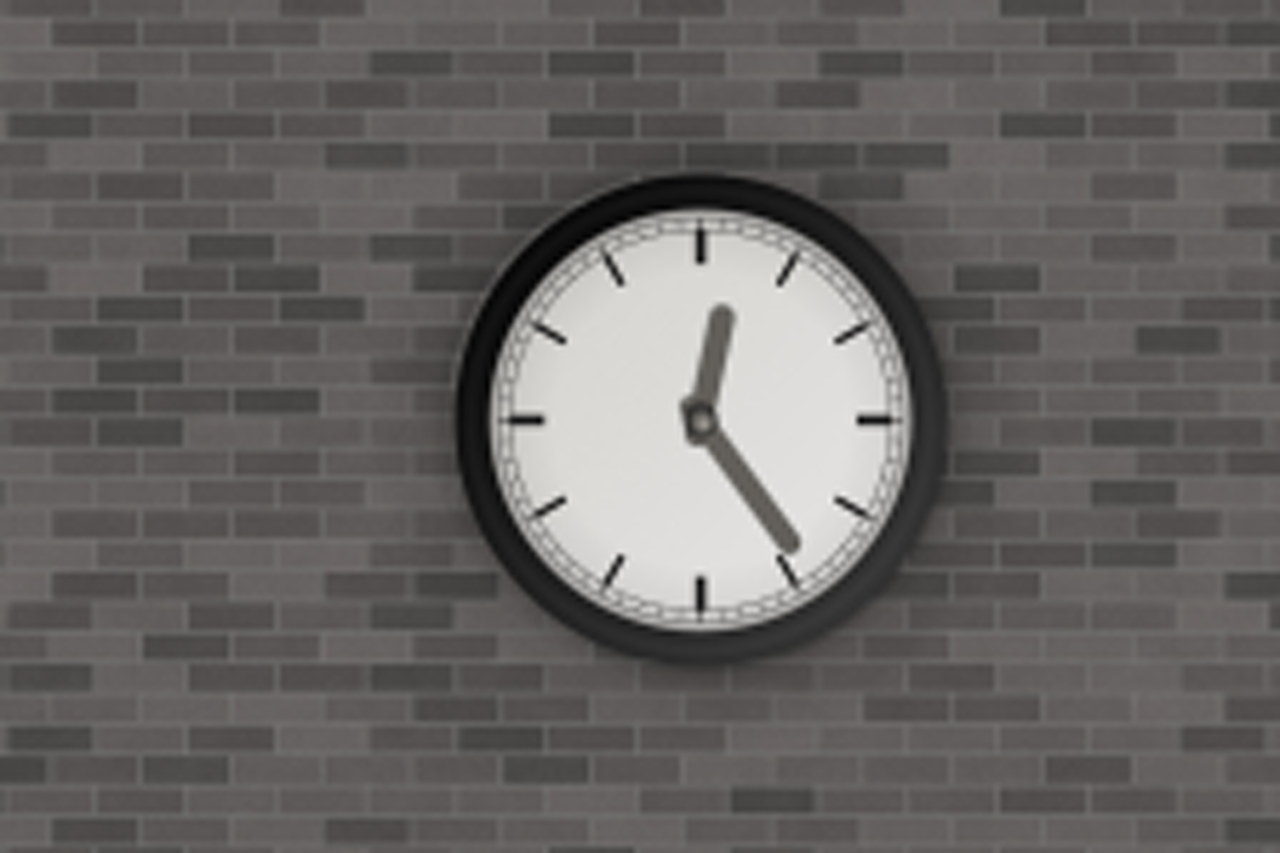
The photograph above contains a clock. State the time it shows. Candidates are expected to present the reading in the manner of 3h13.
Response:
12h24
